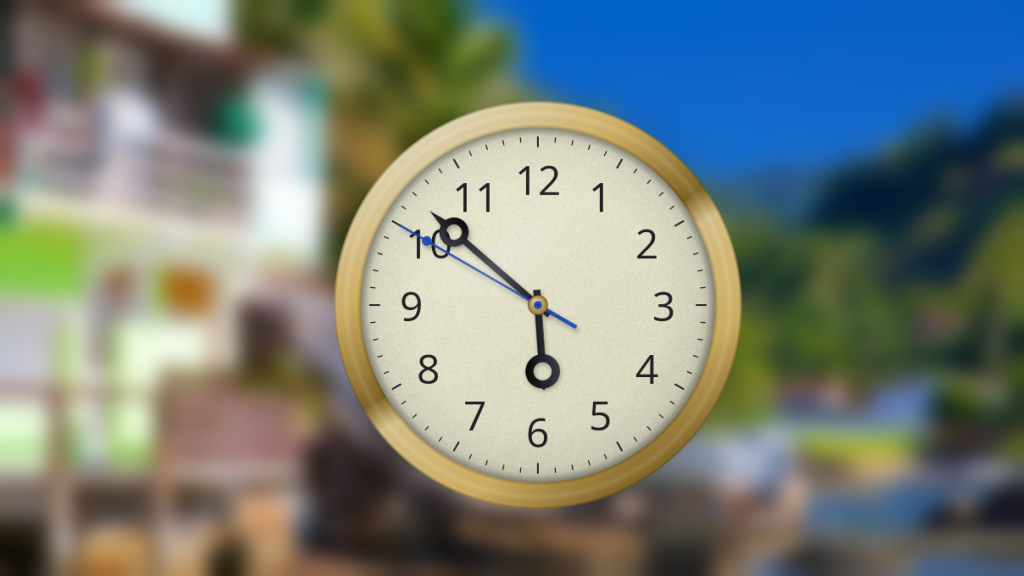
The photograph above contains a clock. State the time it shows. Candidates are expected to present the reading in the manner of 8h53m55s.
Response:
5h51m50s
